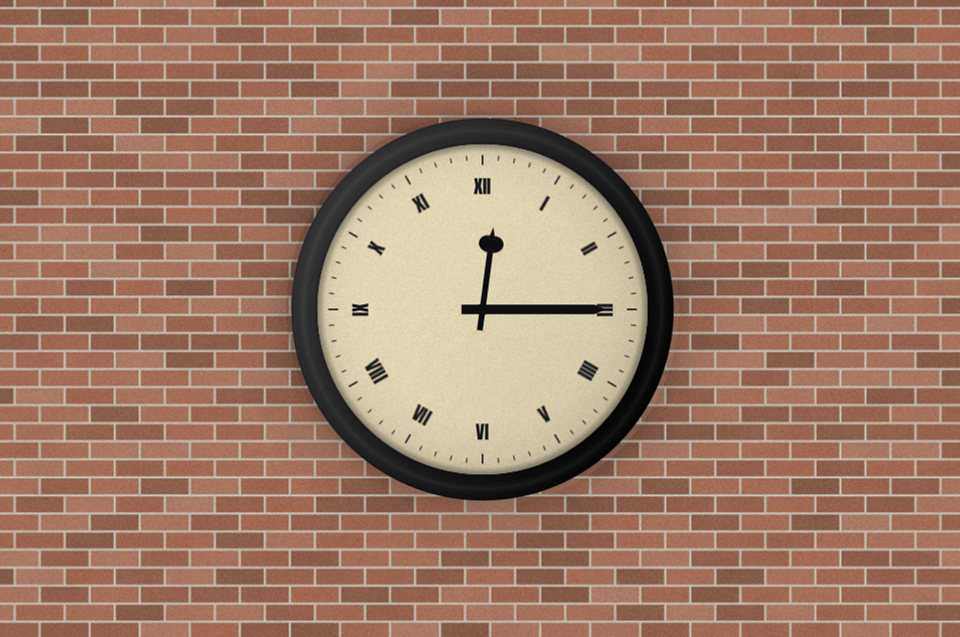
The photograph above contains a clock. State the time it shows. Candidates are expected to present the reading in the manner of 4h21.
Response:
12h15
